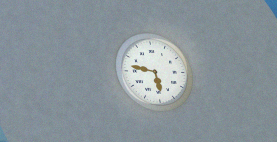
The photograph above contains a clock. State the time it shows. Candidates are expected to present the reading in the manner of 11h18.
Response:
5h47
